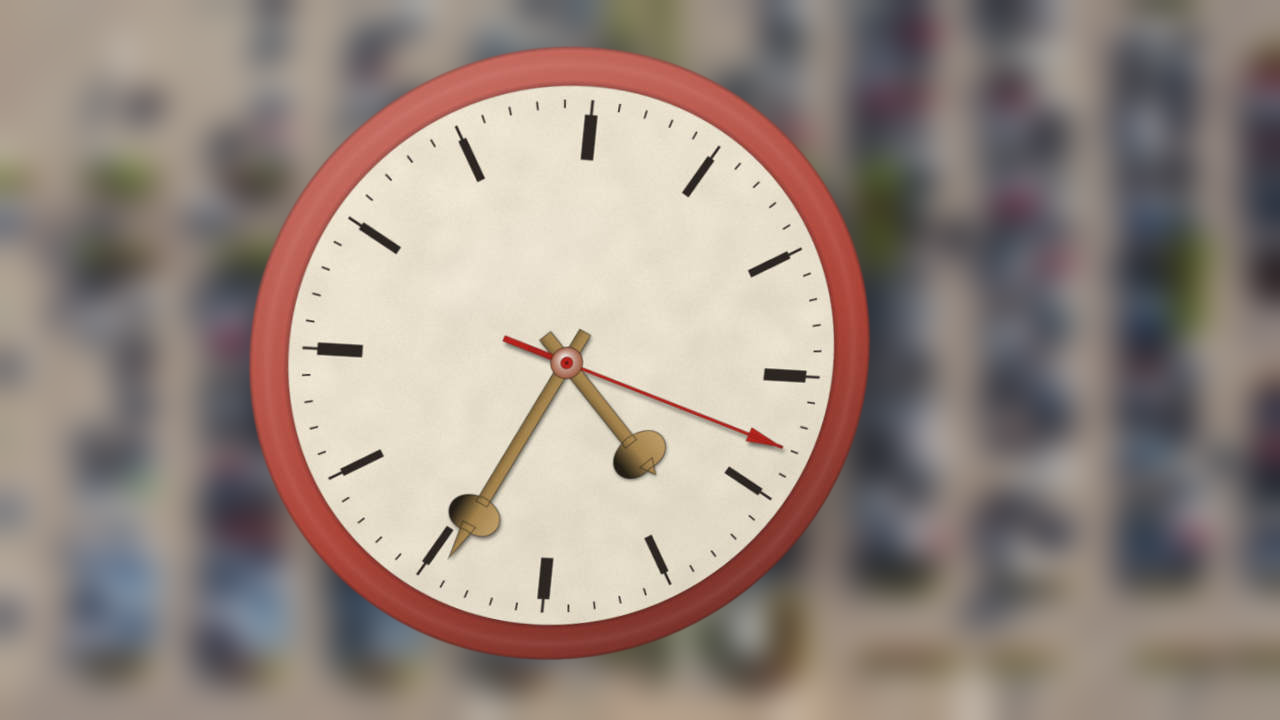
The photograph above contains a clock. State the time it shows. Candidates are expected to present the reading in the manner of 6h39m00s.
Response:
4h34m18s
